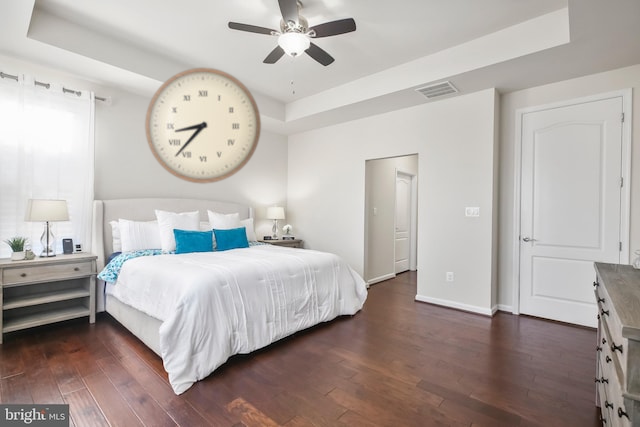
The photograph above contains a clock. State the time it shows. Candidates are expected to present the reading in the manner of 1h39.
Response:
8h37
